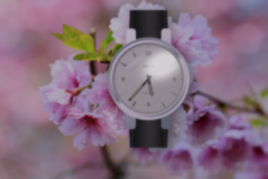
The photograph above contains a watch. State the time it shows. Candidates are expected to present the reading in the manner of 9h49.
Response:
5h37
